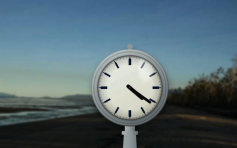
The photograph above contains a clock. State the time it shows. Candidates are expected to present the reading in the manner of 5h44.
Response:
4h21
